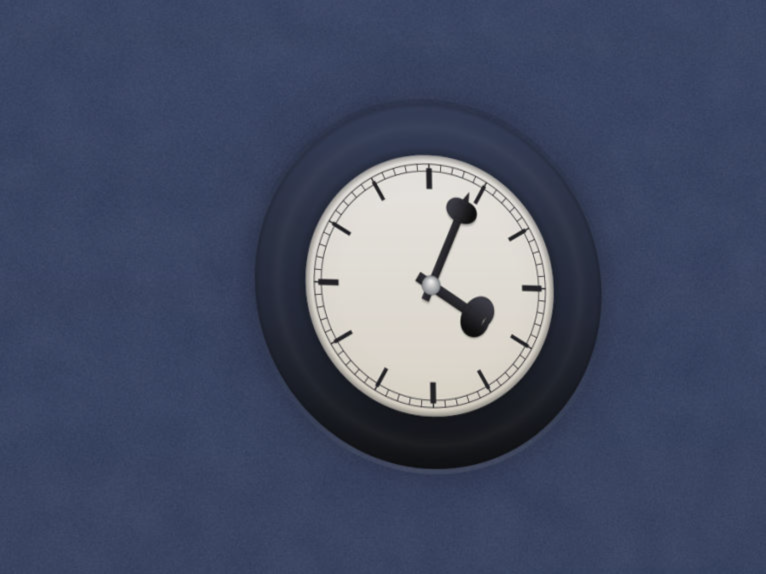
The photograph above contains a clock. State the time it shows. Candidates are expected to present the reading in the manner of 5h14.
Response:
4h04
